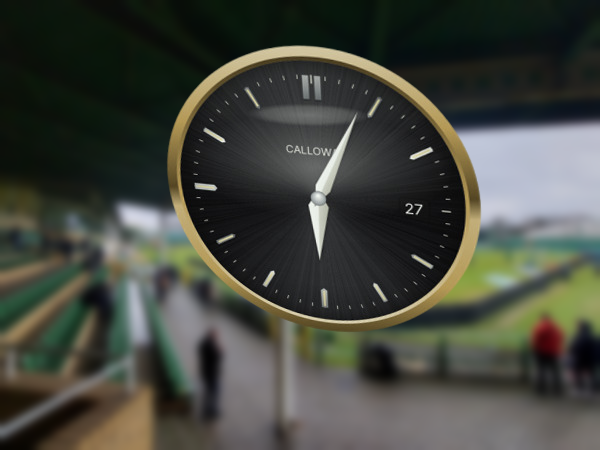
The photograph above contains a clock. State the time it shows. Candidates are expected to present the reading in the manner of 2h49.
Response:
6h04
